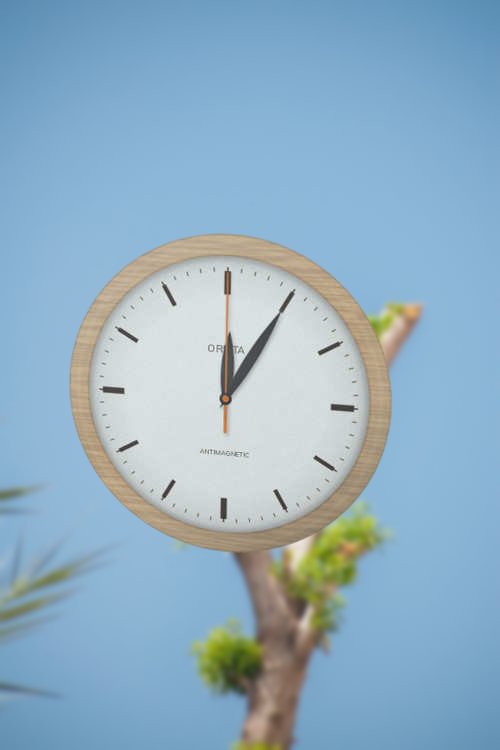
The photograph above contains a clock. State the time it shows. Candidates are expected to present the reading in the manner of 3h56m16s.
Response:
12h05m00s
